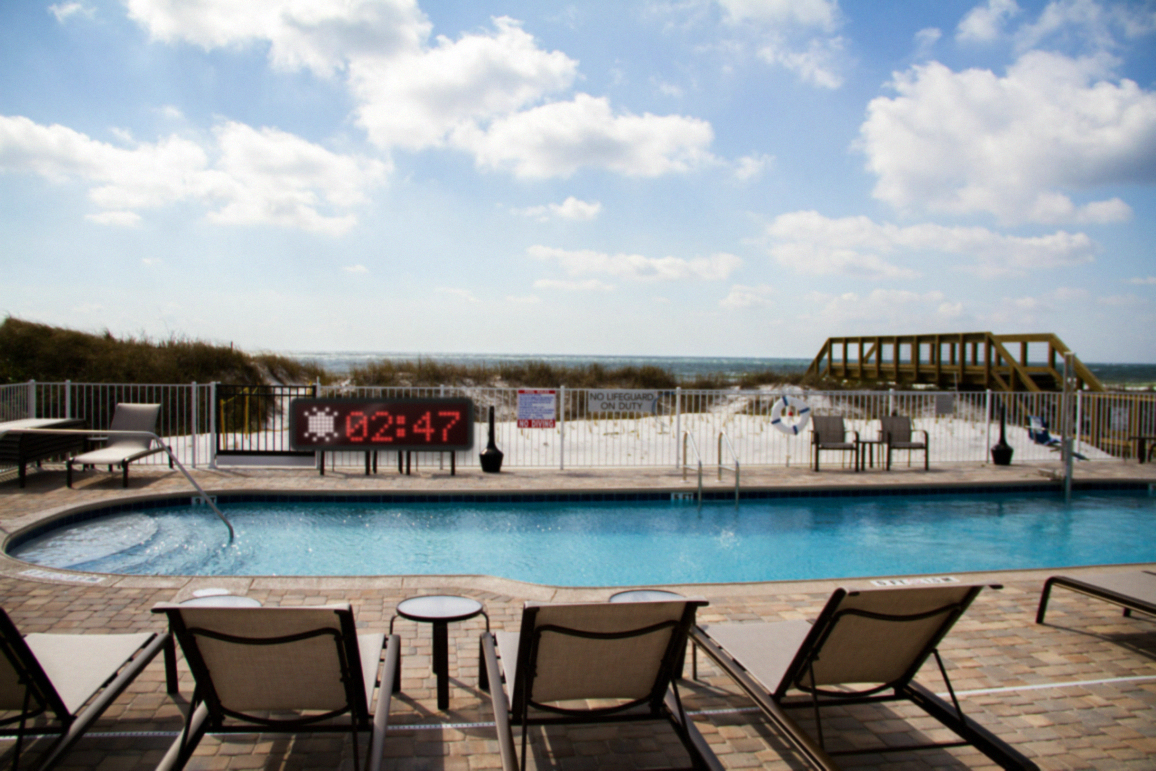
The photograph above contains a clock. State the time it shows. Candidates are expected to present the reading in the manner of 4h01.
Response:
2h47
